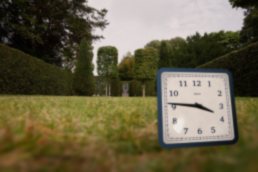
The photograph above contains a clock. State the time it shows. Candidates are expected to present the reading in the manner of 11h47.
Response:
3h46
